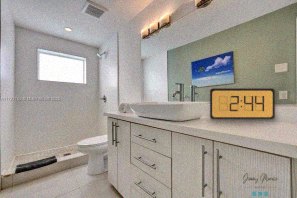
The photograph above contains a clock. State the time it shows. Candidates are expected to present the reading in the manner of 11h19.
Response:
2h44
